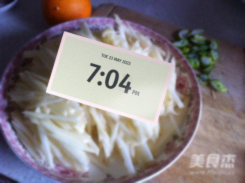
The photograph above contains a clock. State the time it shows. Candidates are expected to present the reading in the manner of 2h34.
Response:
7h04
